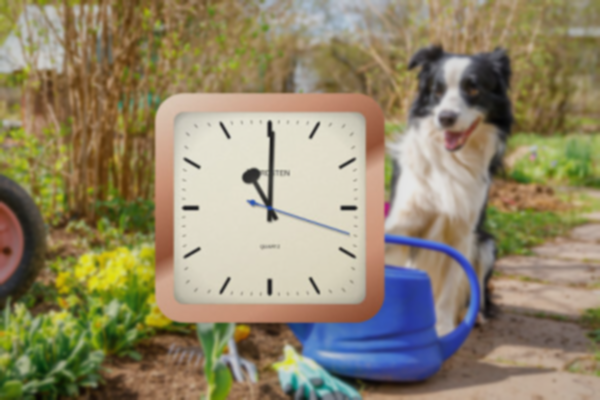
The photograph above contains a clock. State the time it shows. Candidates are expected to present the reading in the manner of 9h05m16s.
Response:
11h00m18s
